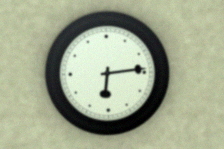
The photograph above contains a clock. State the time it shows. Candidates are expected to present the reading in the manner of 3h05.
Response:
6h14
